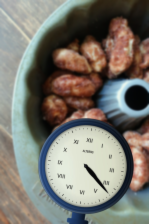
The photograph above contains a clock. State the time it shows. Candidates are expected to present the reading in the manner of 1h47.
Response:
4h22
